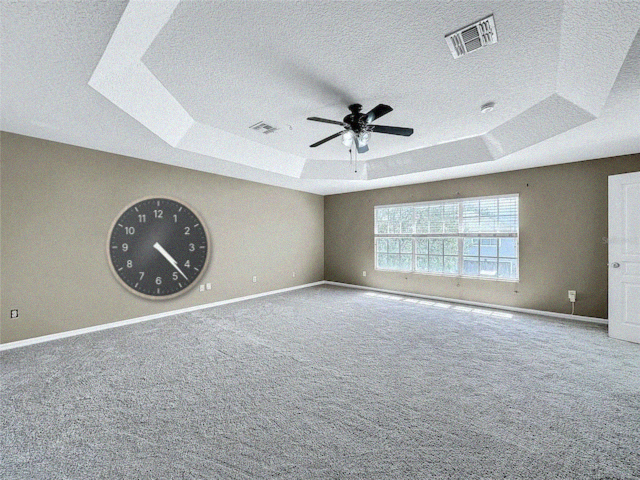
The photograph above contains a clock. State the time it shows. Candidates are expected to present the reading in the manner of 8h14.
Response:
4h23
